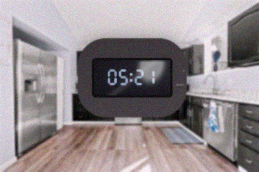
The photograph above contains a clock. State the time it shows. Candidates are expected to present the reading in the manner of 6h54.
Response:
5h21
